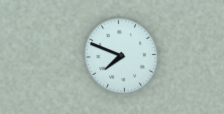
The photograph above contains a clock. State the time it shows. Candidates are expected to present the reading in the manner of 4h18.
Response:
7h49
